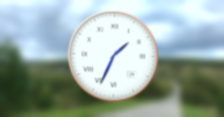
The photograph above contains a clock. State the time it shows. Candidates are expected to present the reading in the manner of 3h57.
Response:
1h34
